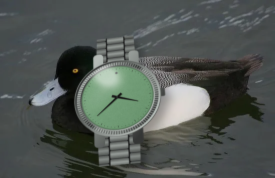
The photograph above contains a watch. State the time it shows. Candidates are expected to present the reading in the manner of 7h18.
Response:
3h38
